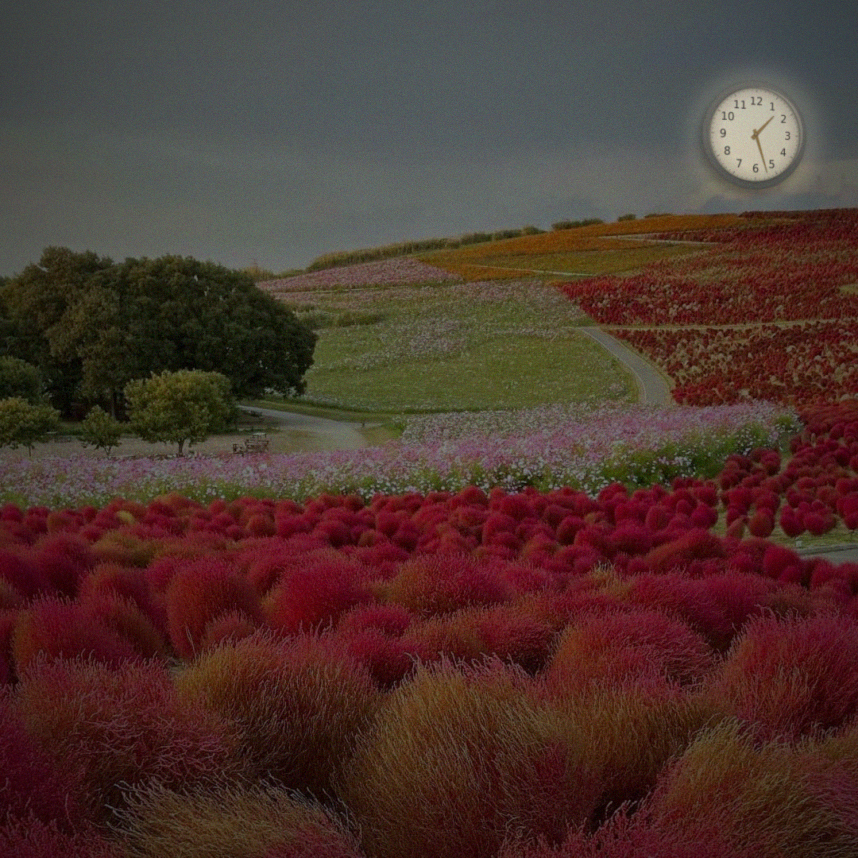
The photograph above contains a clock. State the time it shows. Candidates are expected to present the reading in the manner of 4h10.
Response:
1h27
